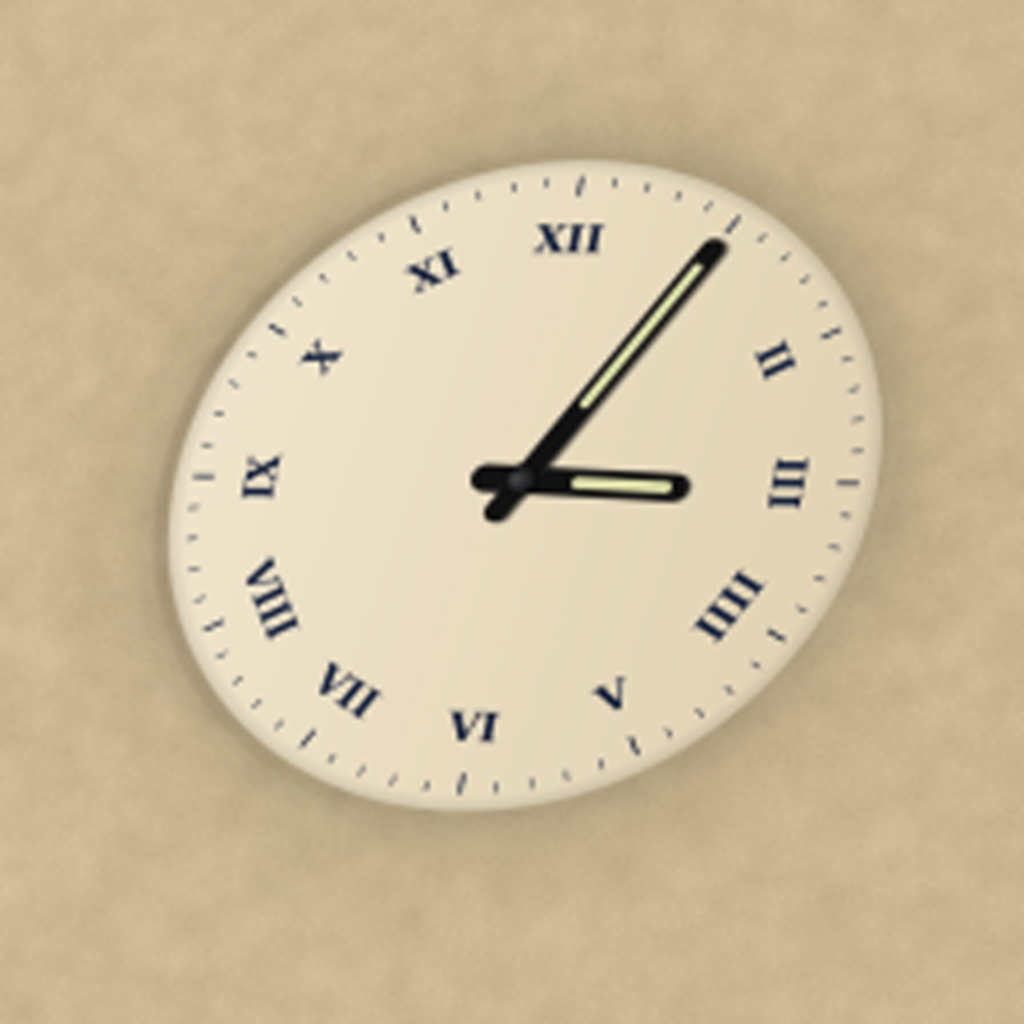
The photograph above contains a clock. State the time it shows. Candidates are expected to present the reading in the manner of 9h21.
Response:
3h05
